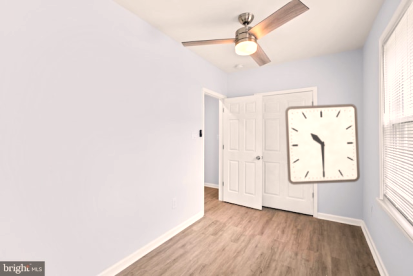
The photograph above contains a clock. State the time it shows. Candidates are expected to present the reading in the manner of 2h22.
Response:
10h30
